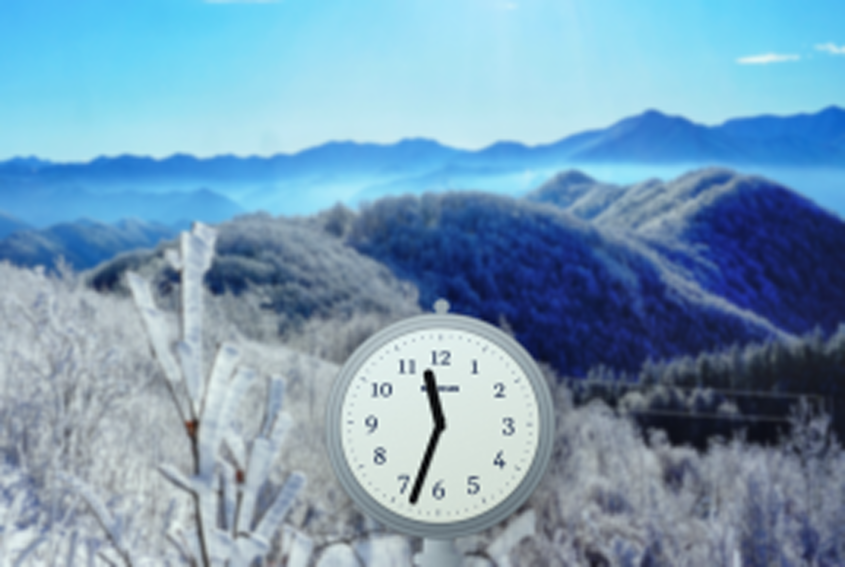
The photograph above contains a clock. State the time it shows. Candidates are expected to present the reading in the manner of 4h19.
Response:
11h33
